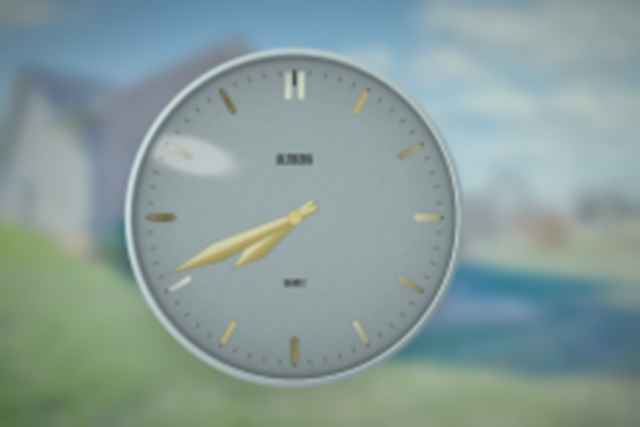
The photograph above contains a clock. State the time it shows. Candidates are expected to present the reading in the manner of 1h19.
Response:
7h41
